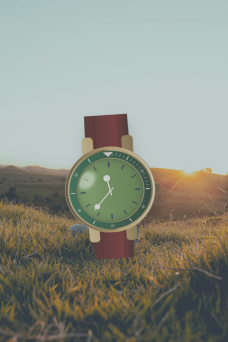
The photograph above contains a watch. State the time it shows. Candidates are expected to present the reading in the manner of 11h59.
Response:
11h37
